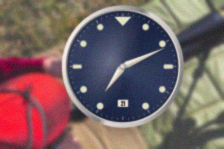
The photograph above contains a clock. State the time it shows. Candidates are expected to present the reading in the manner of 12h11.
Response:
7h11
